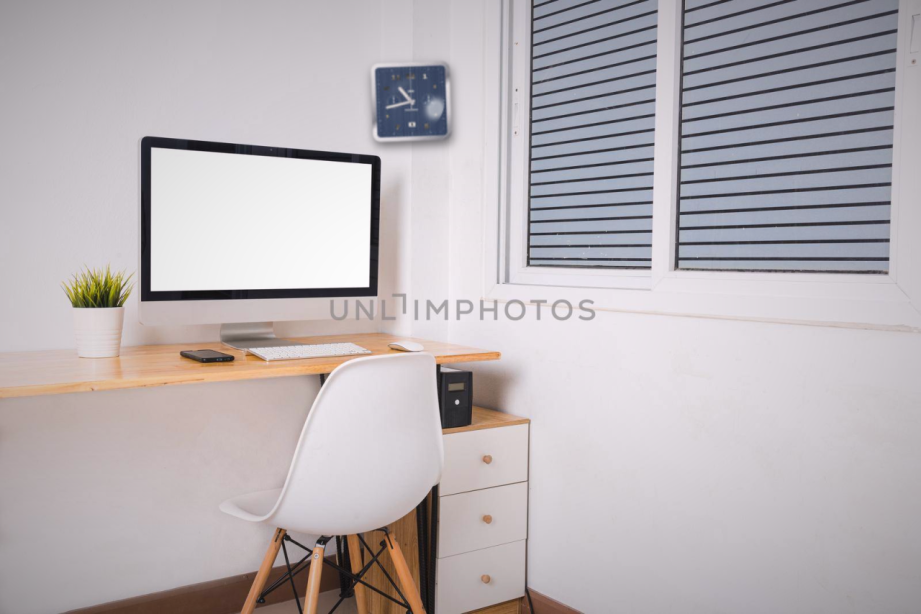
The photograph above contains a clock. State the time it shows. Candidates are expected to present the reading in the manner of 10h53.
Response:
10h43
